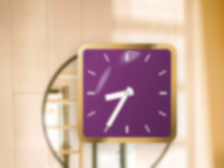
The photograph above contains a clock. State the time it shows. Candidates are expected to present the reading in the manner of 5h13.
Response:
8h35
